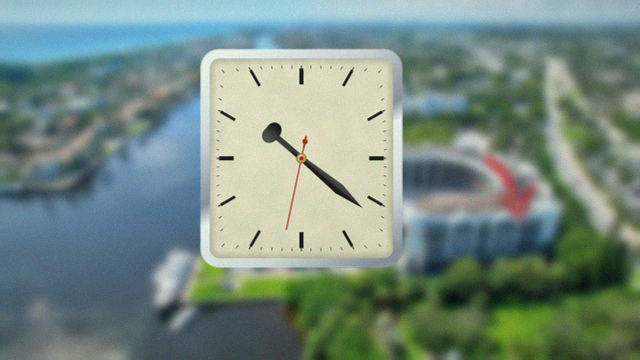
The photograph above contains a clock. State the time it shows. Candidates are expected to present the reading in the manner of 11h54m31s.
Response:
10h21m32s
